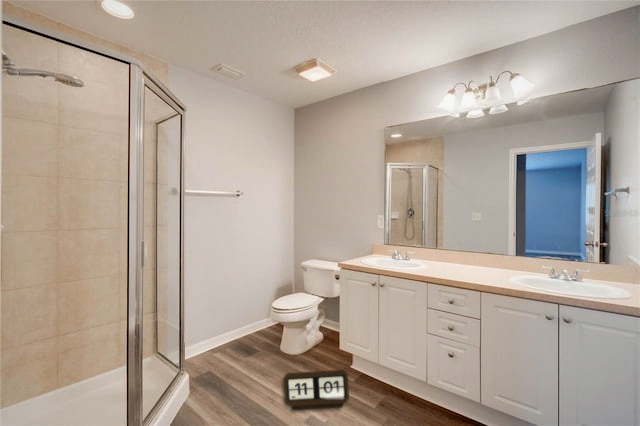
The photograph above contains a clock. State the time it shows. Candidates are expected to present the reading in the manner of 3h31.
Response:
11h01
